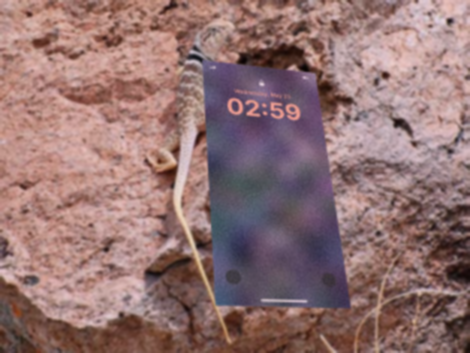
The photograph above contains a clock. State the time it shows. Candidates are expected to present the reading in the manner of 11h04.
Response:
2h59
